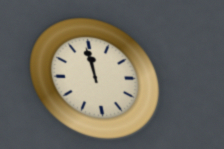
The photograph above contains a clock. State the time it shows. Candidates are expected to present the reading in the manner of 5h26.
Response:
11h59
